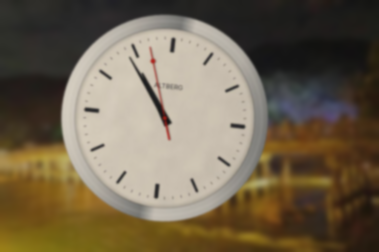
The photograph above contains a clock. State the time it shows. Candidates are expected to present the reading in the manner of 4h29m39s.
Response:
10h53m57s
